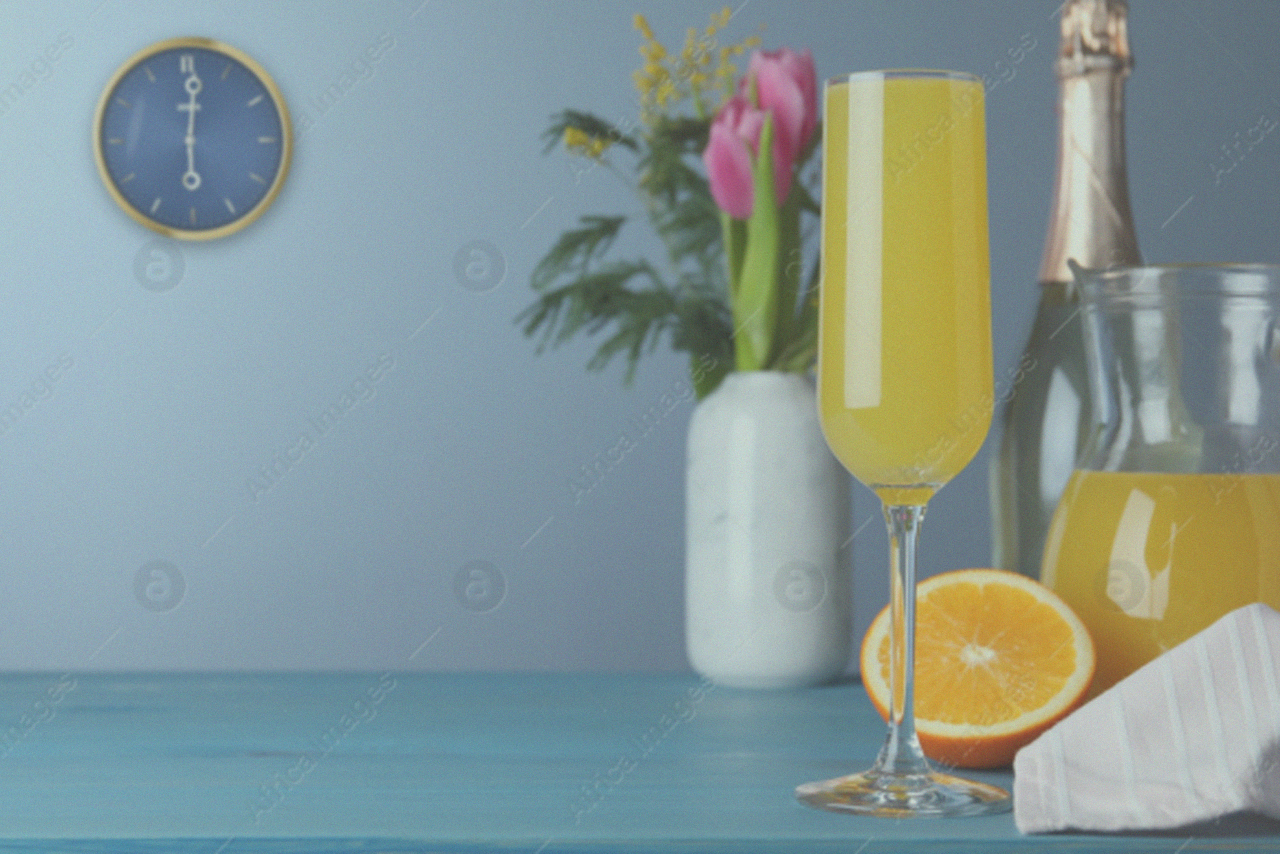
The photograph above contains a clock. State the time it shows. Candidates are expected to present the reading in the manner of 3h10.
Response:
6h01
